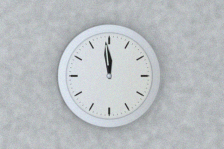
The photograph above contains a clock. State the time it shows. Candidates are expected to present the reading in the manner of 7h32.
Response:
11h59
